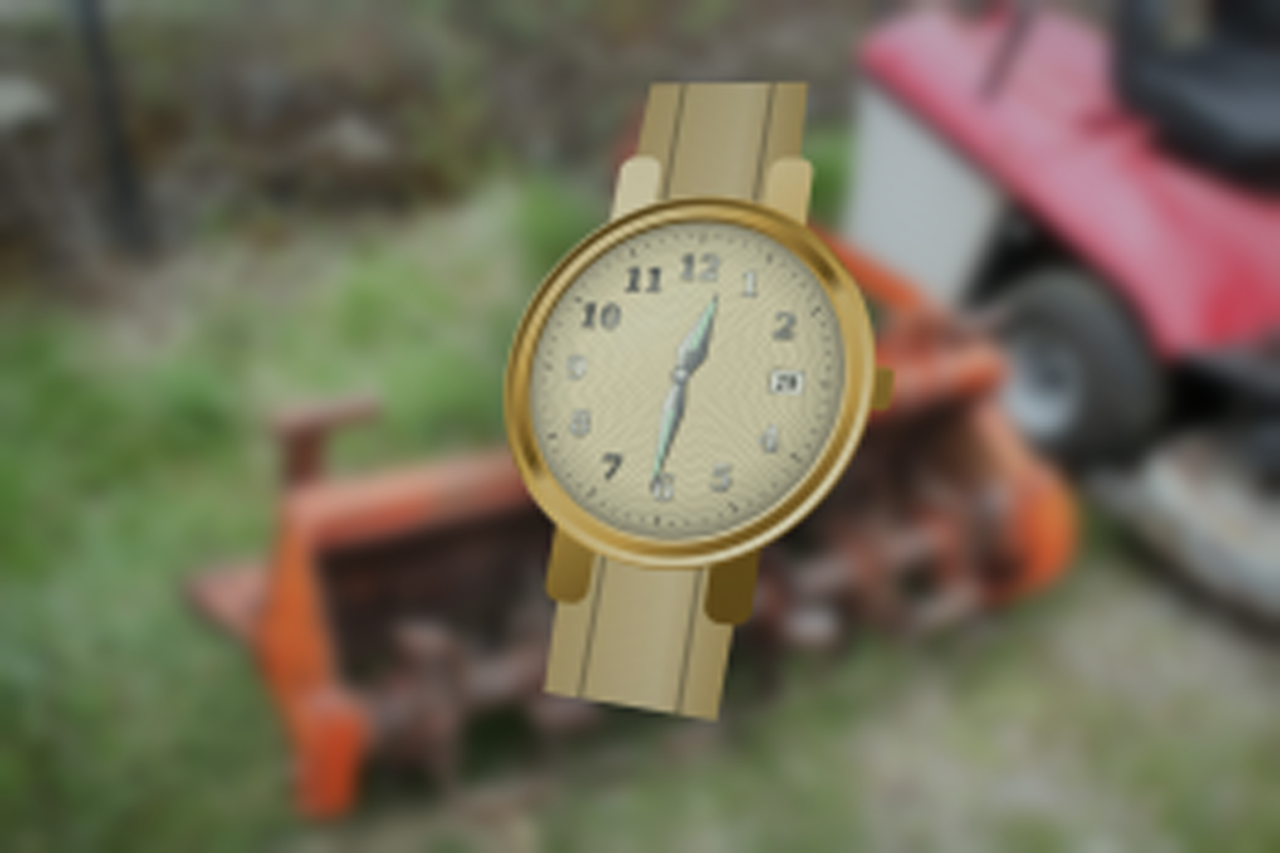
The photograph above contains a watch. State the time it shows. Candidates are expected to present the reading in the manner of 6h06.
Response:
12h31
